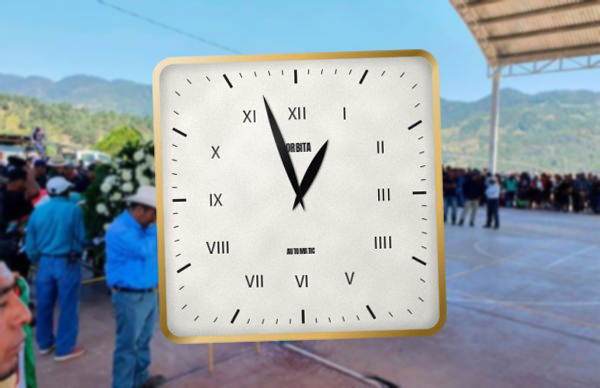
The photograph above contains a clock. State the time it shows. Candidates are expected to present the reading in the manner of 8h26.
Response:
12h57
